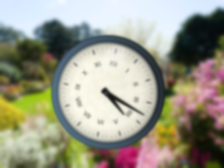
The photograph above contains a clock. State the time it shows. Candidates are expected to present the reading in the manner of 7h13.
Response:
4h18
